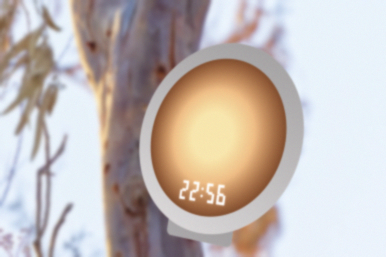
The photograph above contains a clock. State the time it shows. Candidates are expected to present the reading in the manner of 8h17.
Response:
22h56
